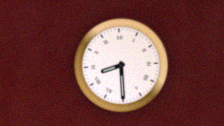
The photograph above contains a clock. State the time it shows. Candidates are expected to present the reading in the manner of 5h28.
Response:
8h30
